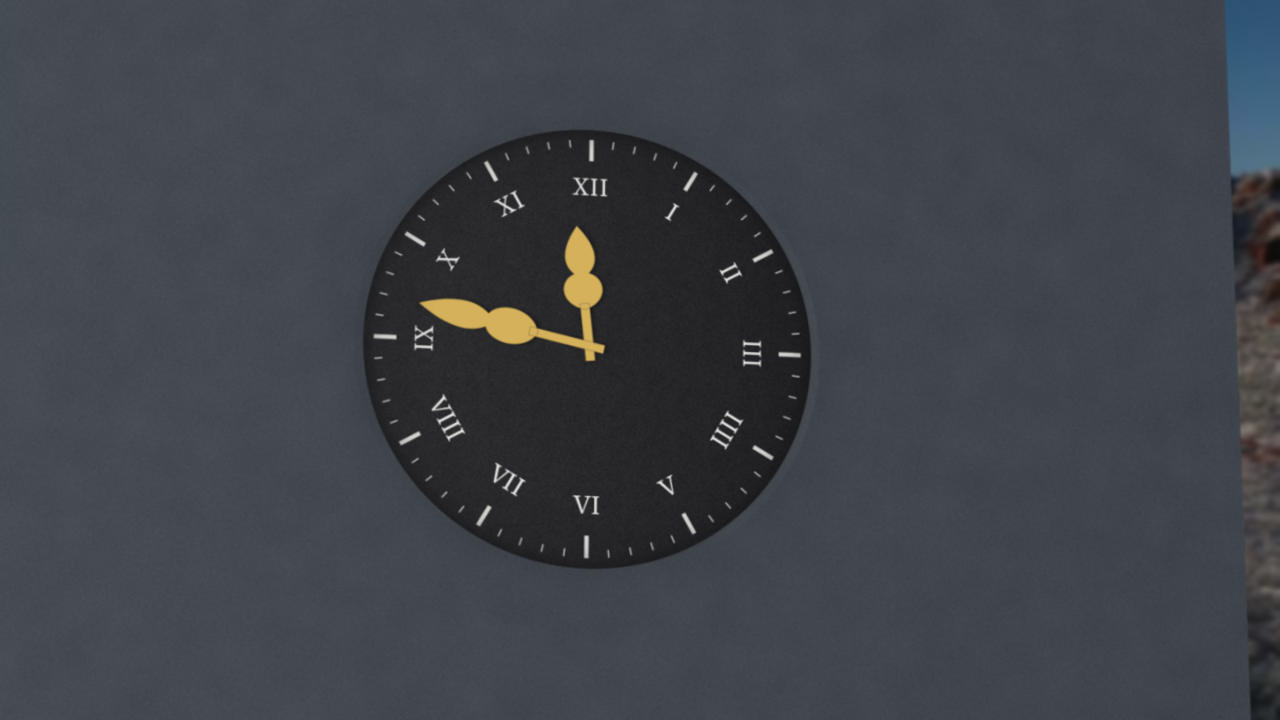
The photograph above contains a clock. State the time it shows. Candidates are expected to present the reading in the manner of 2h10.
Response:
11h47
